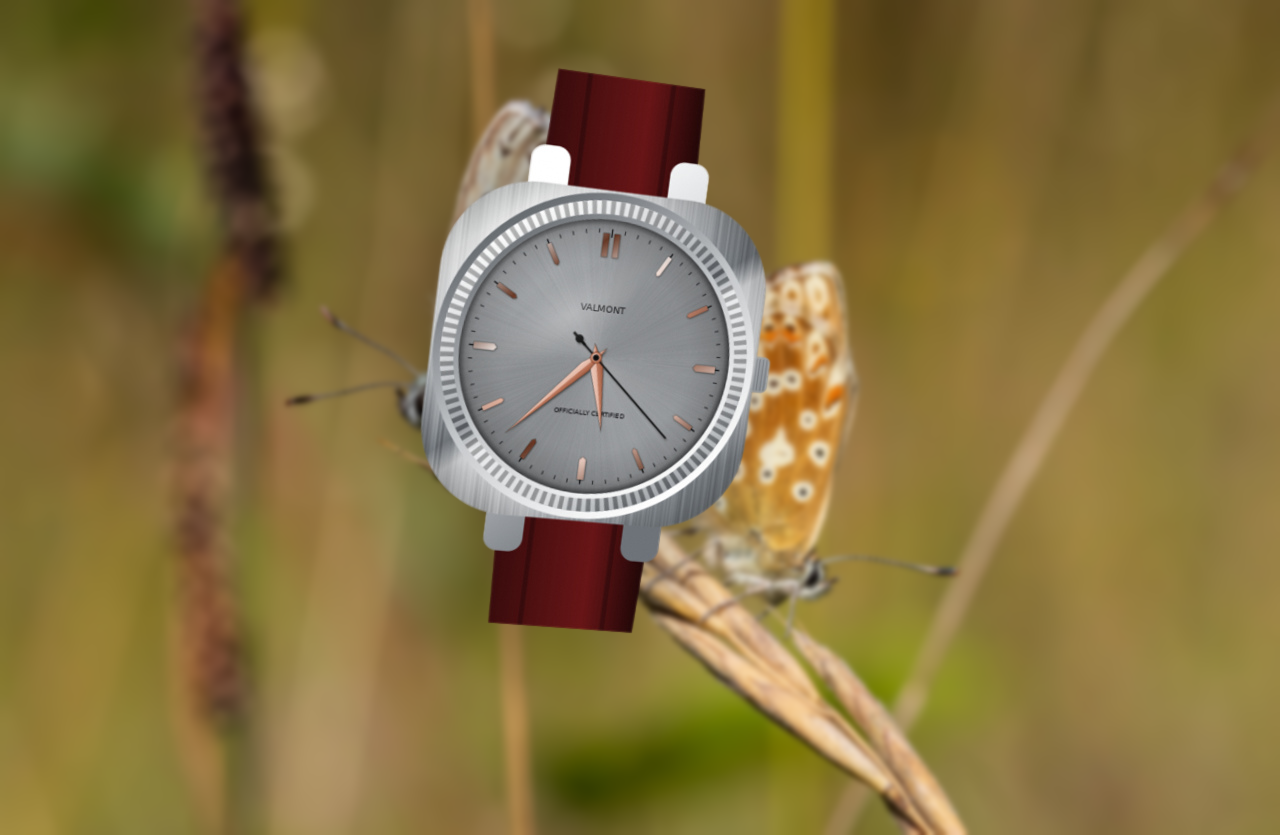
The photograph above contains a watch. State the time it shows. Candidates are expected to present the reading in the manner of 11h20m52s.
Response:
5h37m22s
